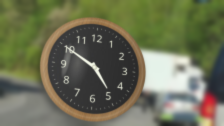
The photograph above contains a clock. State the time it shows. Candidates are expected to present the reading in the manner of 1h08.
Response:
4h50
